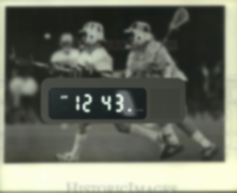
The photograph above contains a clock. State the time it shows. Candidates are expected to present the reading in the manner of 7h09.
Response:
12h43
